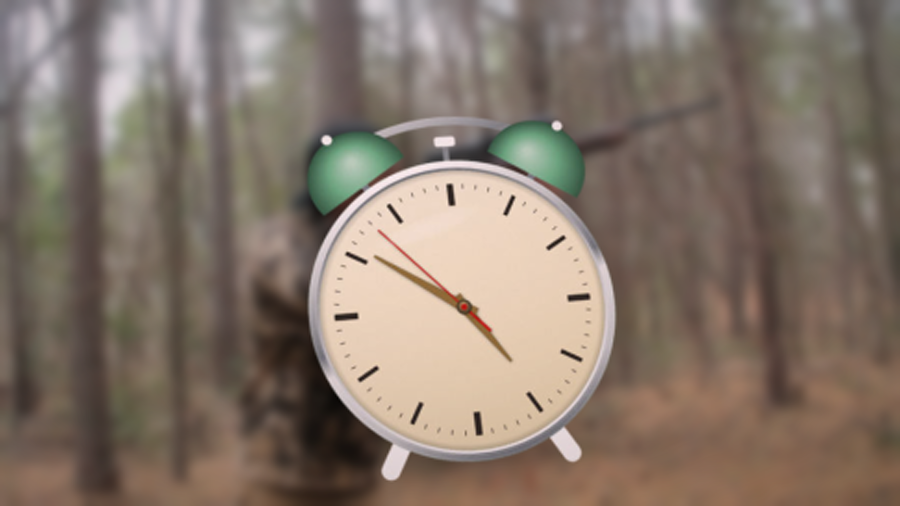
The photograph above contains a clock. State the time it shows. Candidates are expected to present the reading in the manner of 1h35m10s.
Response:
4h50m53s
